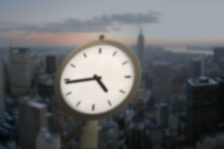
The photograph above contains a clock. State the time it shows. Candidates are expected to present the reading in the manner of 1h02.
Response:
4h44
